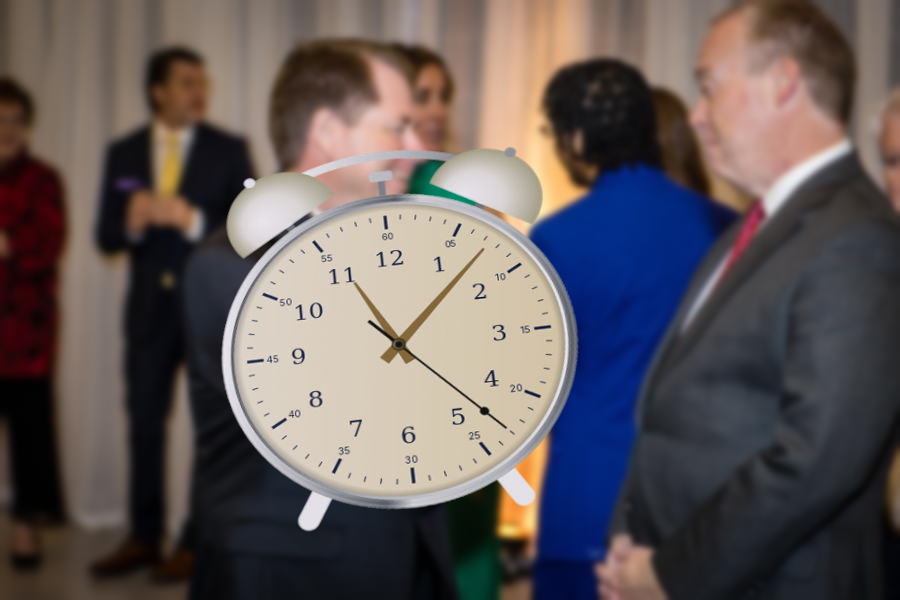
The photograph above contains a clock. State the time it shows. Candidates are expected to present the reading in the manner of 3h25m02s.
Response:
11h07m23s
